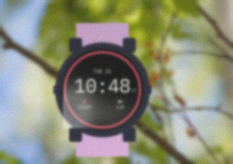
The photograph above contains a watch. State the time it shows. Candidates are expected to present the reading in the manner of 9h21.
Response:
10h48
